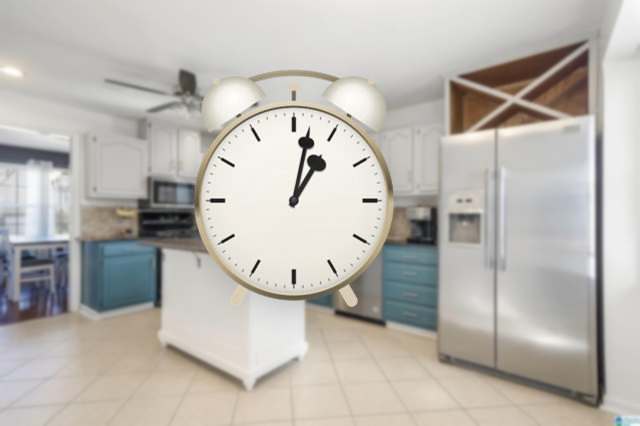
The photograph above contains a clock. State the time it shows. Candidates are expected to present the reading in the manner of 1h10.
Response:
1h02
